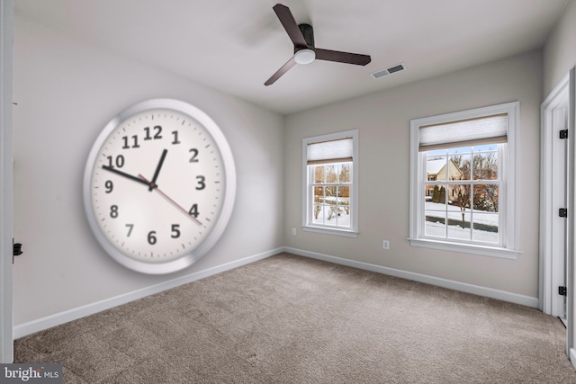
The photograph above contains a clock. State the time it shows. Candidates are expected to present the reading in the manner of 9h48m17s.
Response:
12h48m21s
